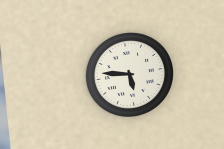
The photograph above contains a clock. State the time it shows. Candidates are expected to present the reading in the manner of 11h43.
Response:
5h47
